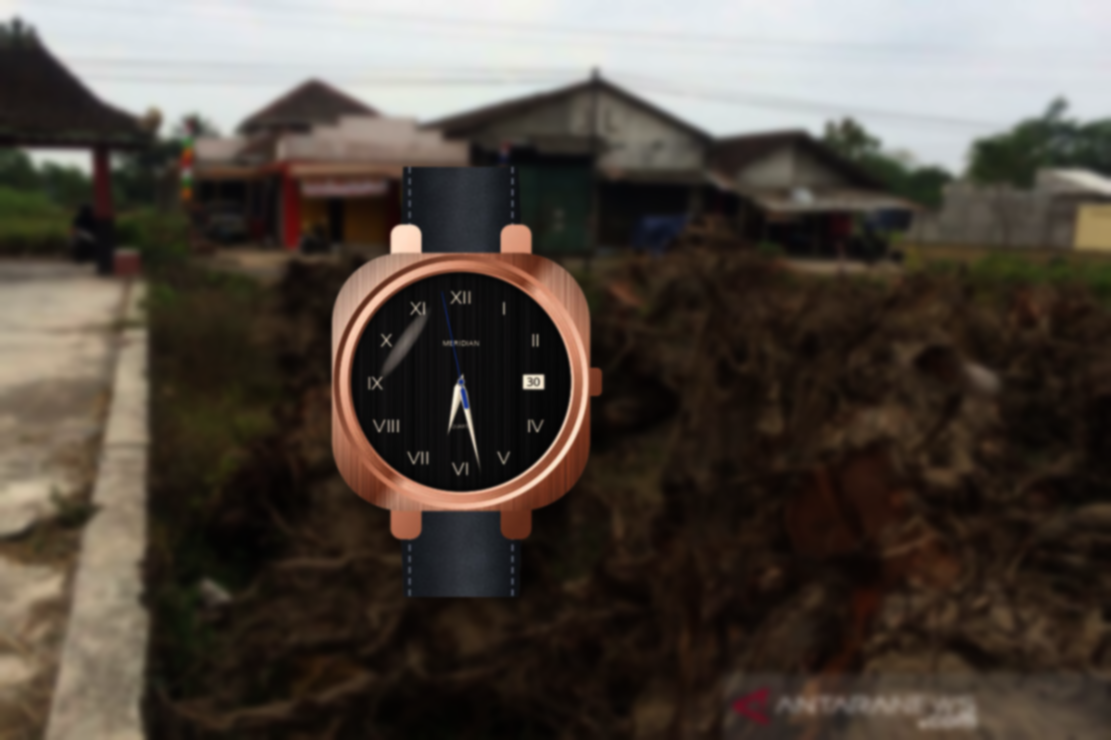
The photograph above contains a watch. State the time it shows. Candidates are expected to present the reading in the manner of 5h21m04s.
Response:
6h27m58s
